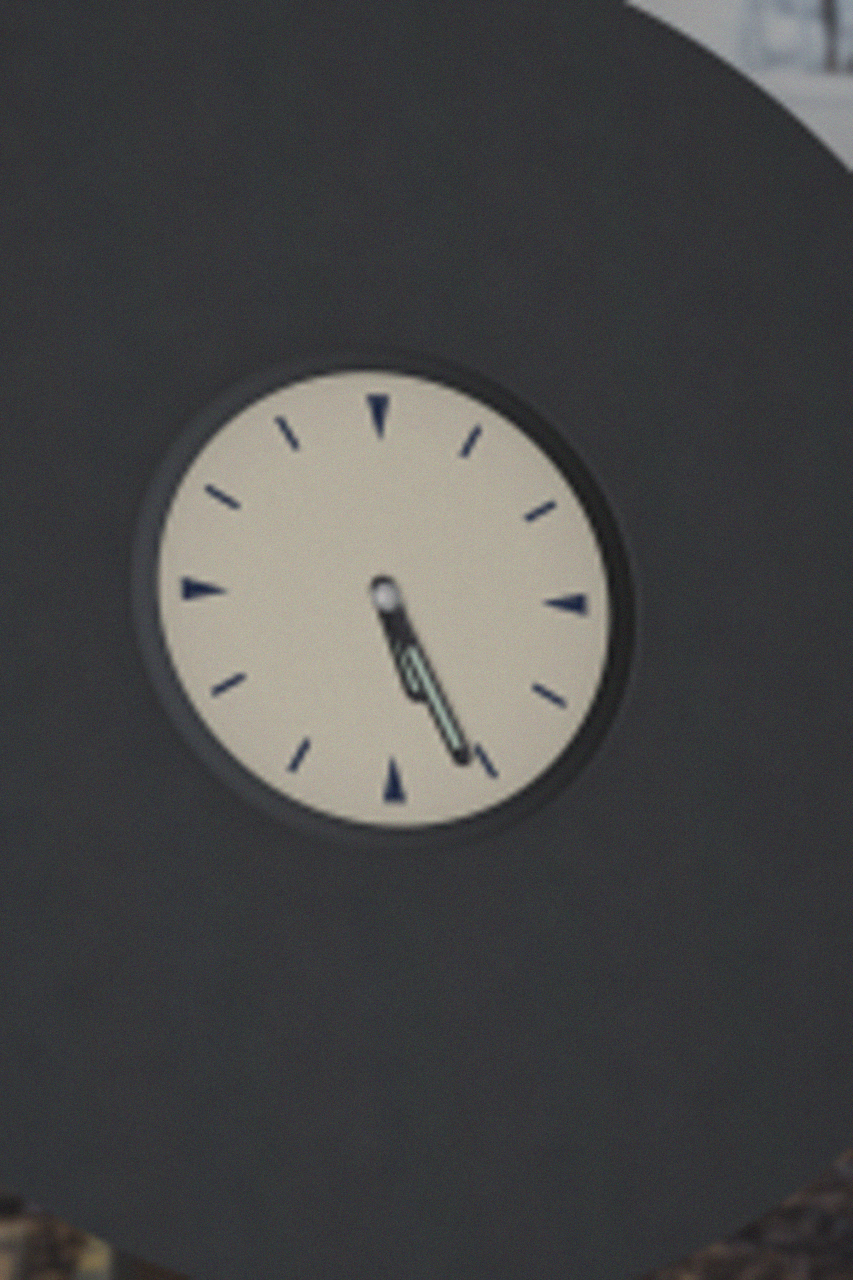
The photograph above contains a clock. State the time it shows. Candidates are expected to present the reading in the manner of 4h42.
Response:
5h26
